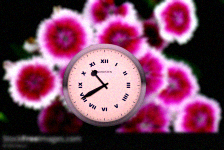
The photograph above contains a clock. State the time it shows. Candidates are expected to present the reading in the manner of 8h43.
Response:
10h40
